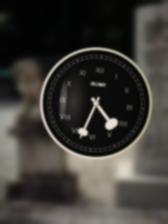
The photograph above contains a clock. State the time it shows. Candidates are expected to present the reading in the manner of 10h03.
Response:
4h33
